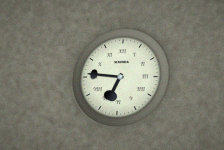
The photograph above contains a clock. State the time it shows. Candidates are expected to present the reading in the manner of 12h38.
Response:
6h46
